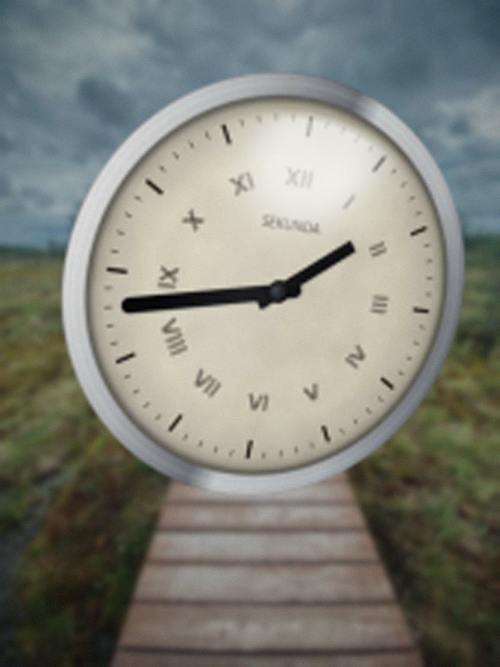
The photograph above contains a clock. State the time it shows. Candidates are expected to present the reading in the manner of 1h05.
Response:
1h43
